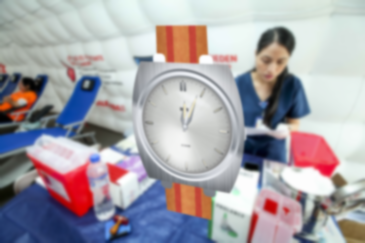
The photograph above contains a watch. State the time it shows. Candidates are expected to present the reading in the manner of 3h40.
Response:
12h04
